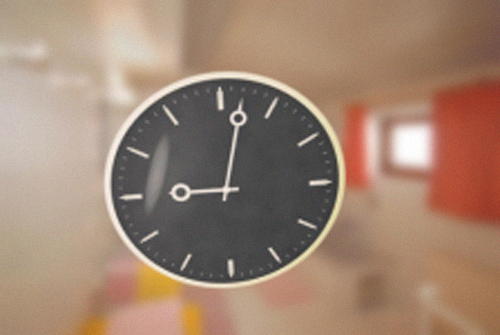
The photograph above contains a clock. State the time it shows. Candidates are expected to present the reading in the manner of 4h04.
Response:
9h02
